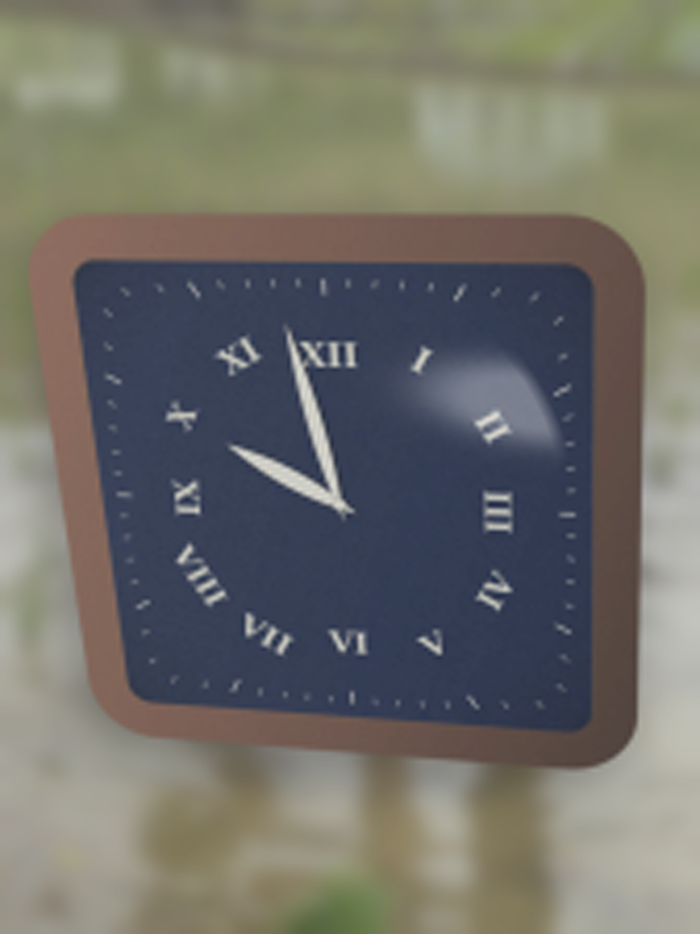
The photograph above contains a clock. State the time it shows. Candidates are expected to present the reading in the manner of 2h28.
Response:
9h58
